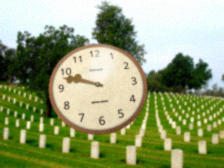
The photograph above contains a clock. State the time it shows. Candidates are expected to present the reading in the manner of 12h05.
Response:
9h48
